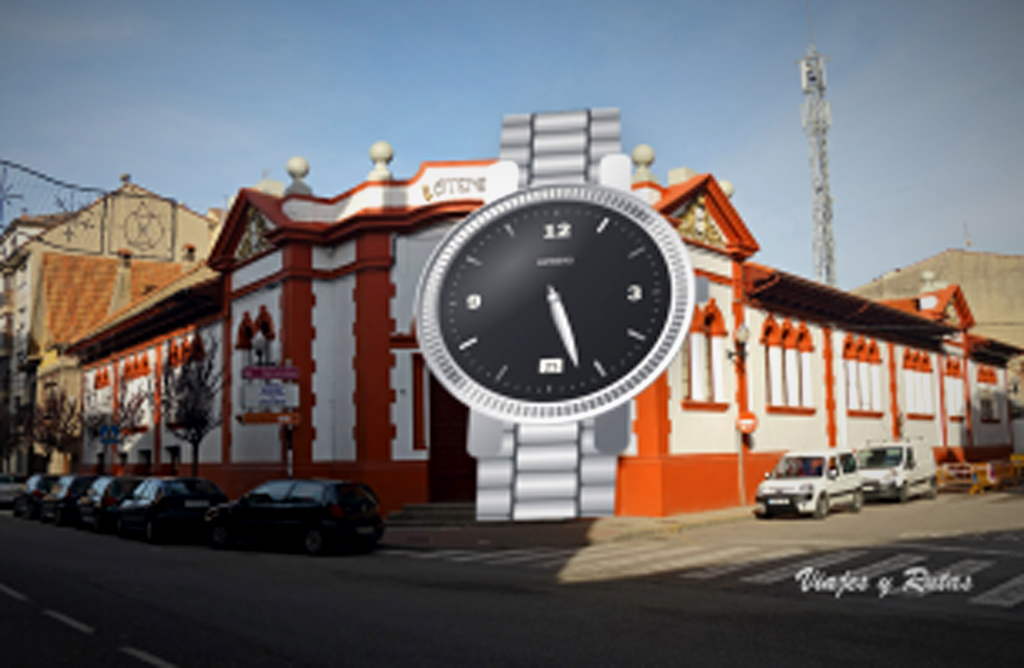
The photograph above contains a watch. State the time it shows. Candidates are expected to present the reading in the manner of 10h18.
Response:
5h27
